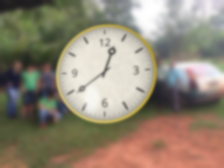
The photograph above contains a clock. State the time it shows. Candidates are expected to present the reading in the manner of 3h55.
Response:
12h39
